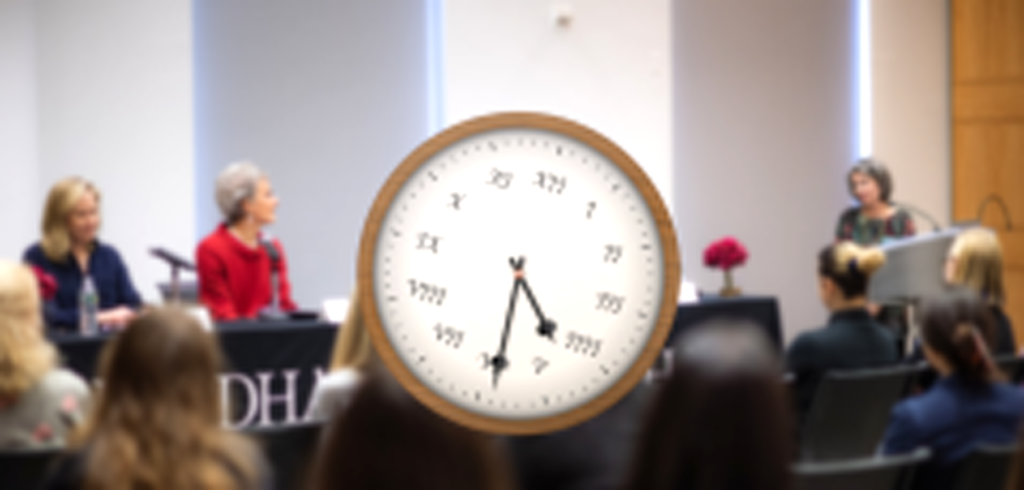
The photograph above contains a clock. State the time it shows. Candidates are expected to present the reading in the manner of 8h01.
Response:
4h29
